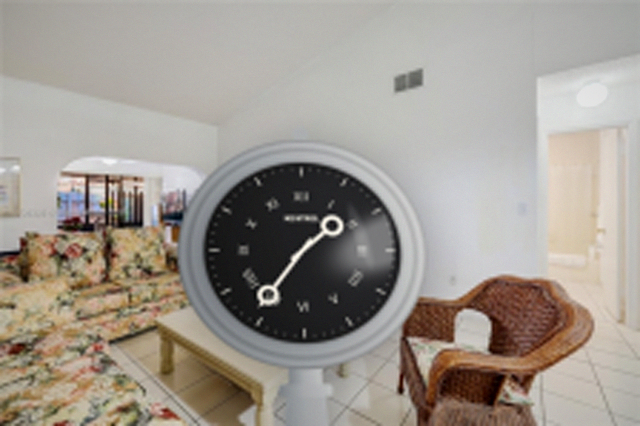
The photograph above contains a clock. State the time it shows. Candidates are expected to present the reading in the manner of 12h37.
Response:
1h36
